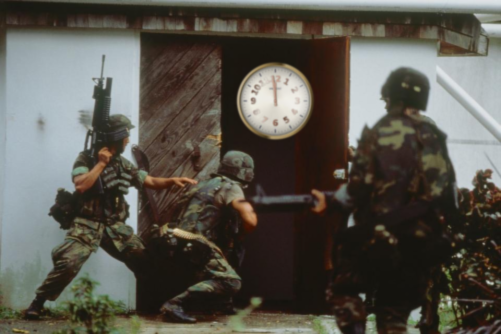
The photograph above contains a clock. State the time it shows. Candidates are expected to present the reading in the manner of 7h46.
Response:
11h59
